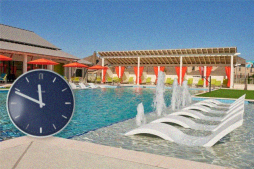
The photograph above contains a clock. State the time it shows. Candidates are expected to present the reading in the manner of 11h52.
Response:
11h49
